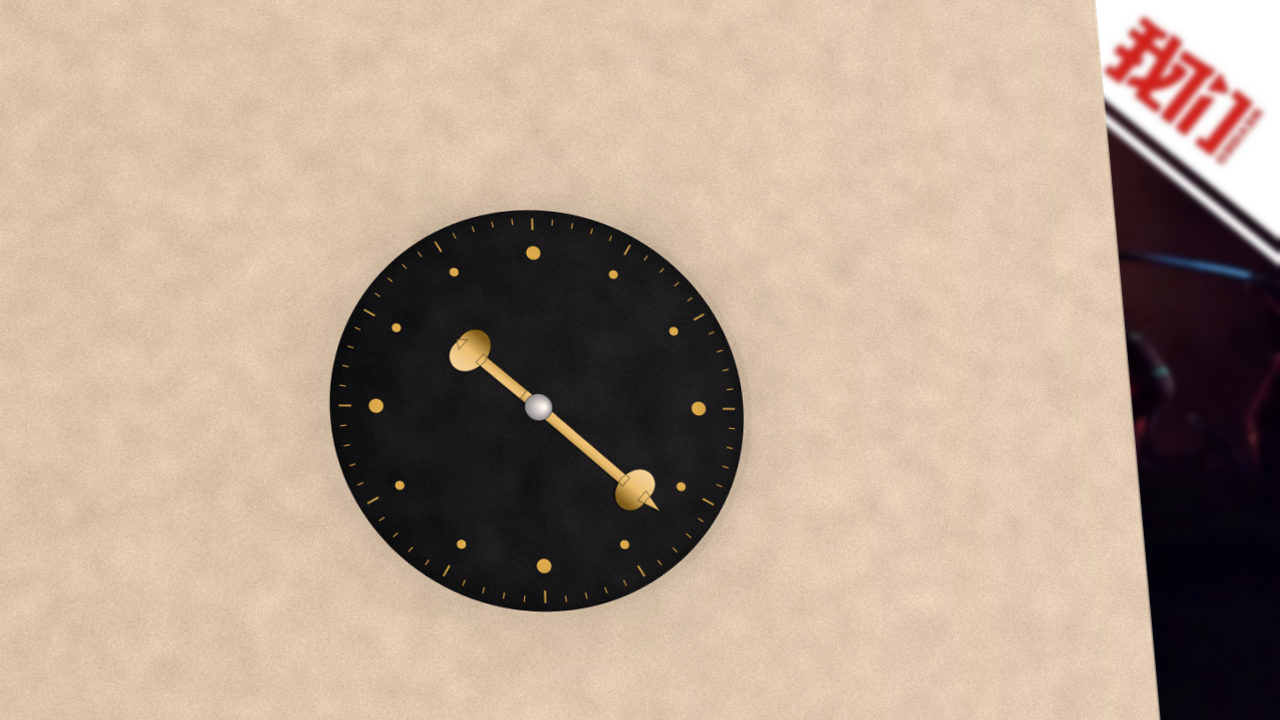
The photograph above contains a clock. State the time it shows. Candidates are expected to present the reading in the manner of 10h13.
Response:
10h22
